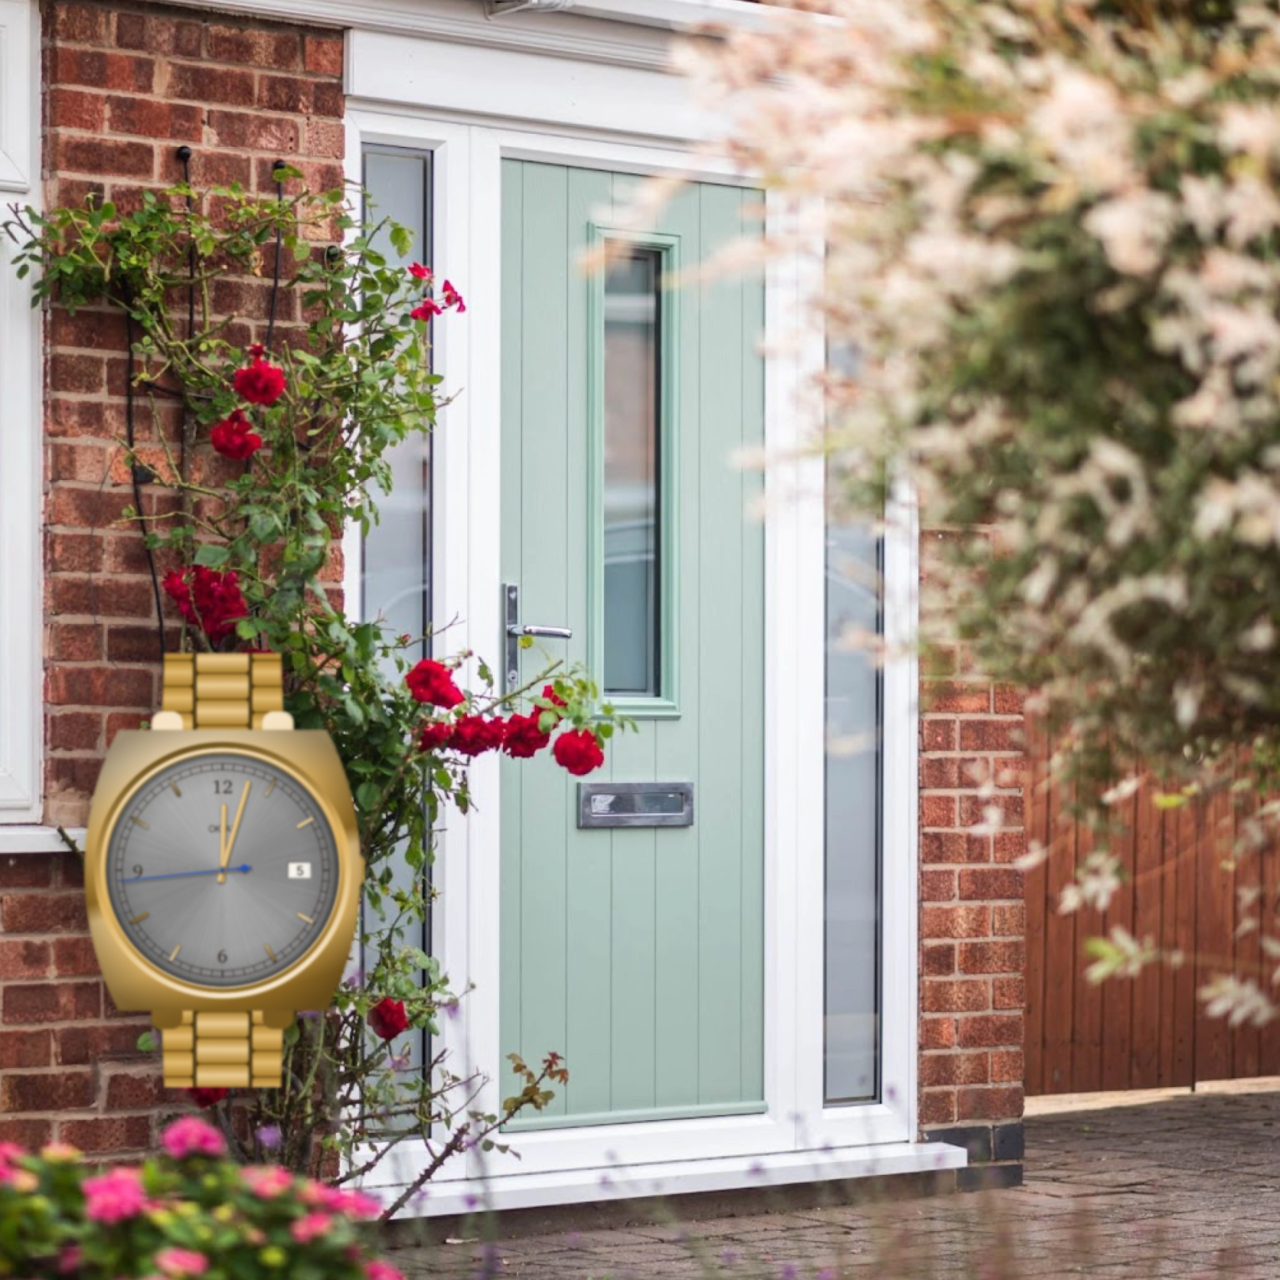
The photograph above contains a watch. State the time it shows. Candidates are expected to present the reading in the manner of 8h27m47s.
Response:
12h02m44s
